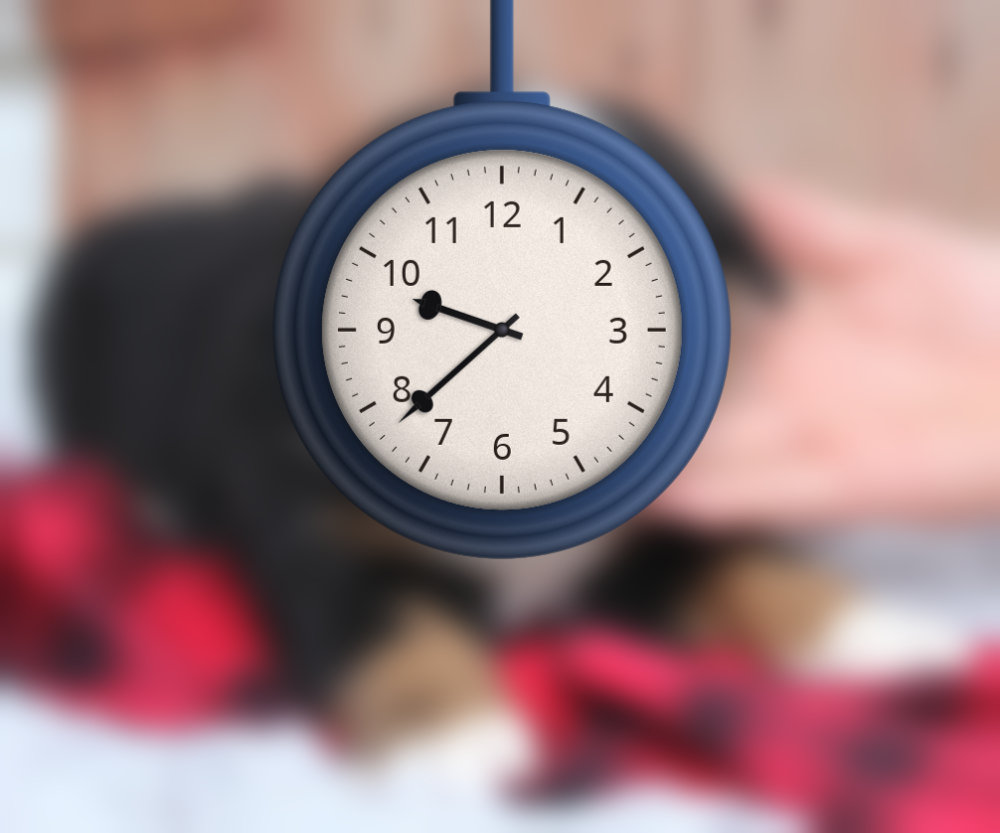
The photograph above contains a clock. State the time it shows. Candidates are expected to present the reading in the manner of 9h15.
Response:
9h38
